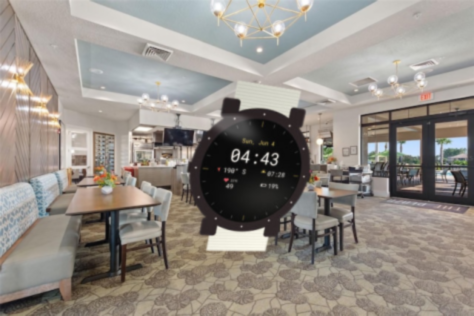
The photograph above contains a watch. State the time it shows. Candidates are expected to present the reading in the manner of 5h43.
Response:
4h43
